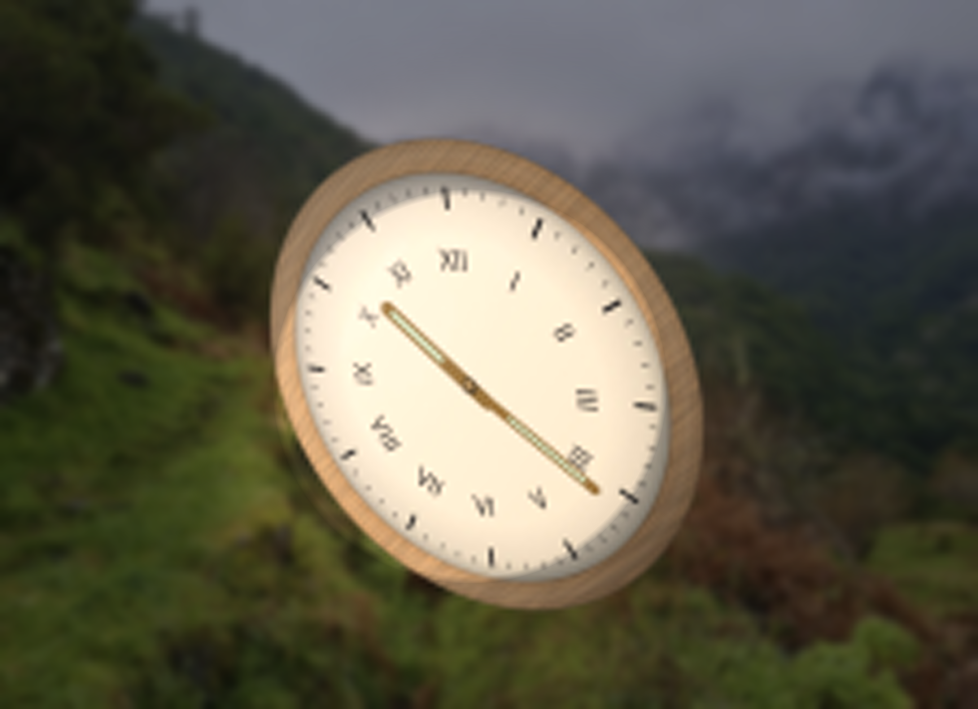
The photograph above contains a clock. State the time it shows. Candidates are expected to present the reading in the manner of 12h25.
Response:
10h21
